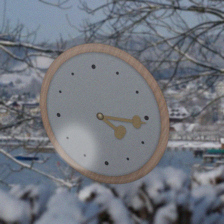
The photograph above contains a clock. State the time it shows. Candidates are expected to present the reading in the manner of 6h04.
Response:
4h16
